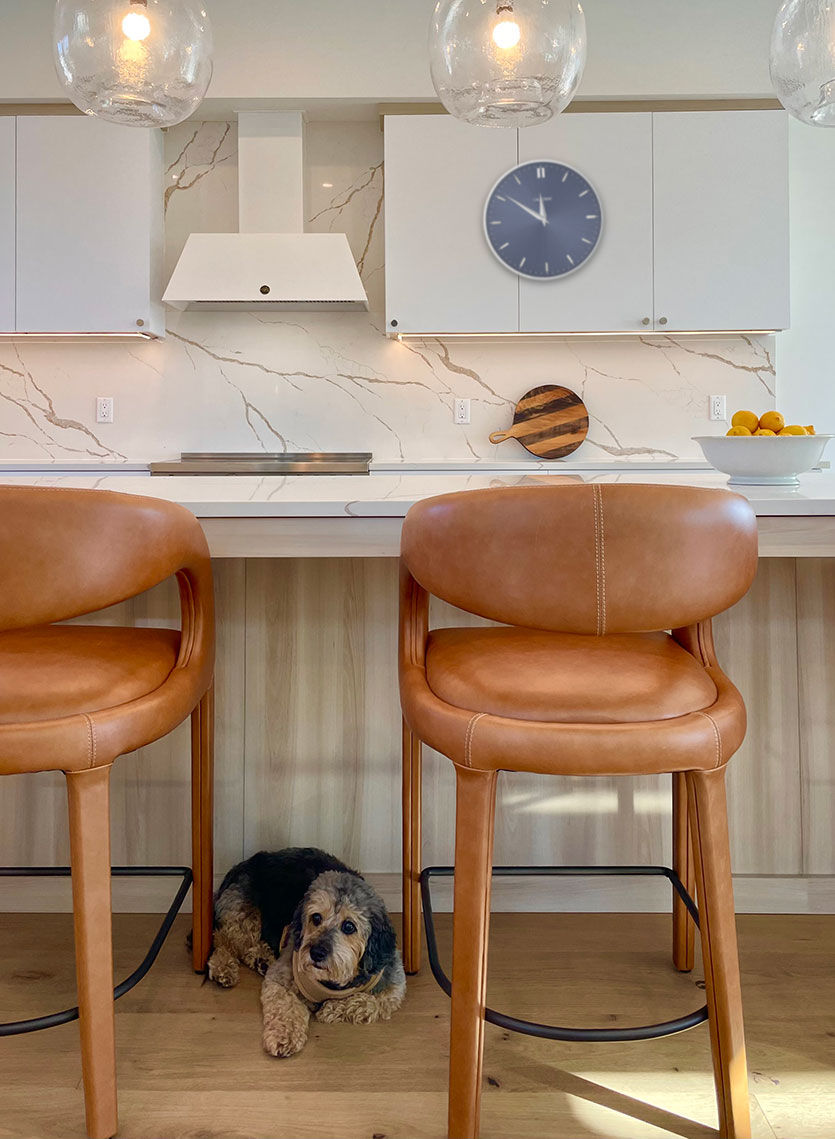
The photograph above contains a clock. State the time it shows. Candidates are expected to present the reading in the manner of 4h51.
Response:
11h51
